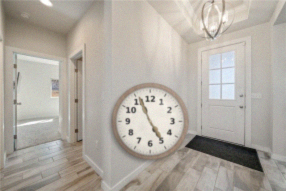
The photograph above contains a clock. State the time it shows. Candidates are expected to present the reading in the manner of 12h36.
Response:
4h56
